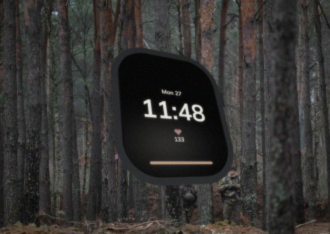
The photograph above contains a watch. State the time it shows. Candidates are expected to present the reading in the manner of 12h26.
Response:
11h48
